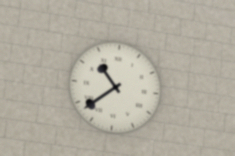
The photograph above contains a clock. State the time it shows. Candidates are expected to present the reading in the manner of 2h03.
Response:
10h38
